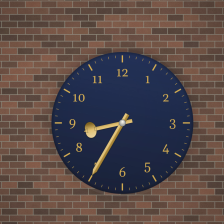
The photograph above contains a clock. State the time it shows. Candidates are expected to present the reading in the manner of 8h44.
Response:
8h35
